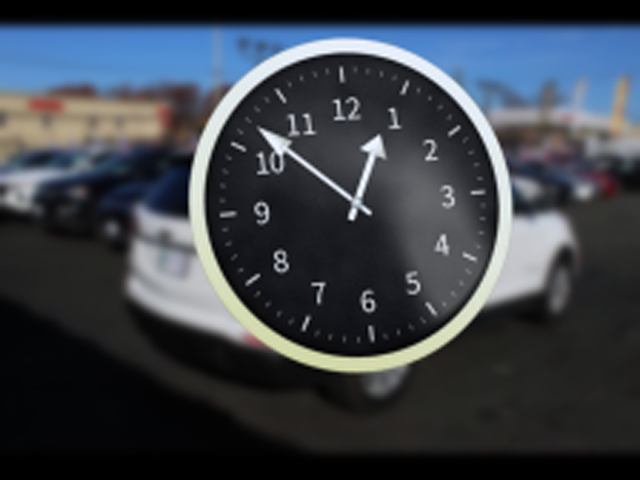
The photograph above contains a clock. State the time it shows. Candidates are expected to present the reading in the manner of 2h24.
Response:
12h52
